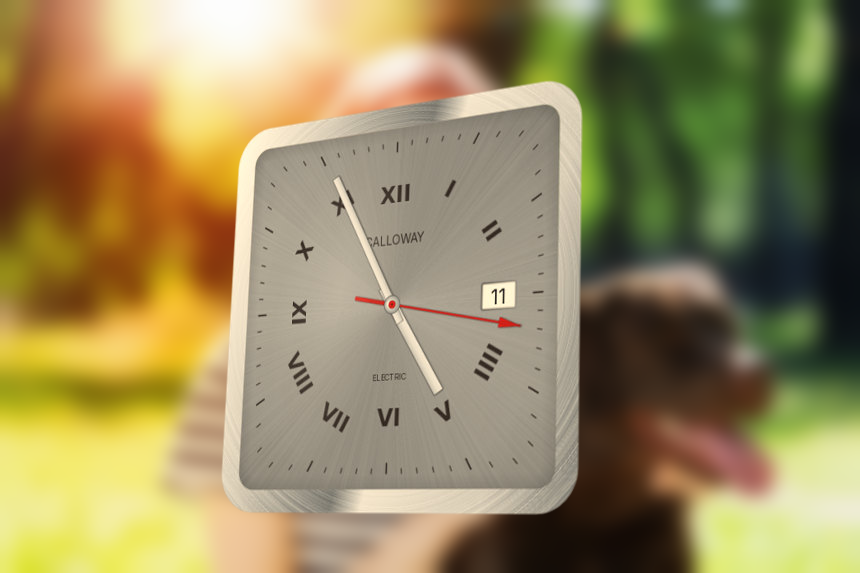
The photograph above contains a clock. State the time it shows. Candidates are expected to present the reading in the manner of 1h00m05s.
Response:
4h55m17s
